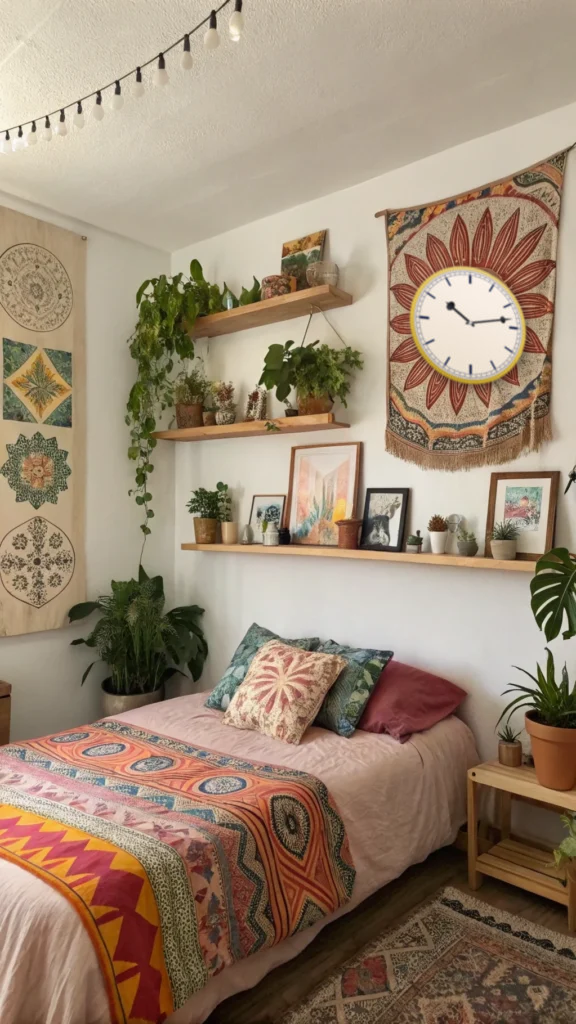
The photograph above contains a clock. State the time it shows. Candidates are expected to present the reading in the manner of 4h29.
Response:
10h13
